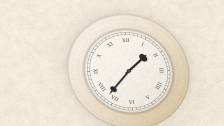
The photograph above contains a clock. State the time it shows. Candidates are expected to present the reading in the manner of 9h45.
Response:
1h37
